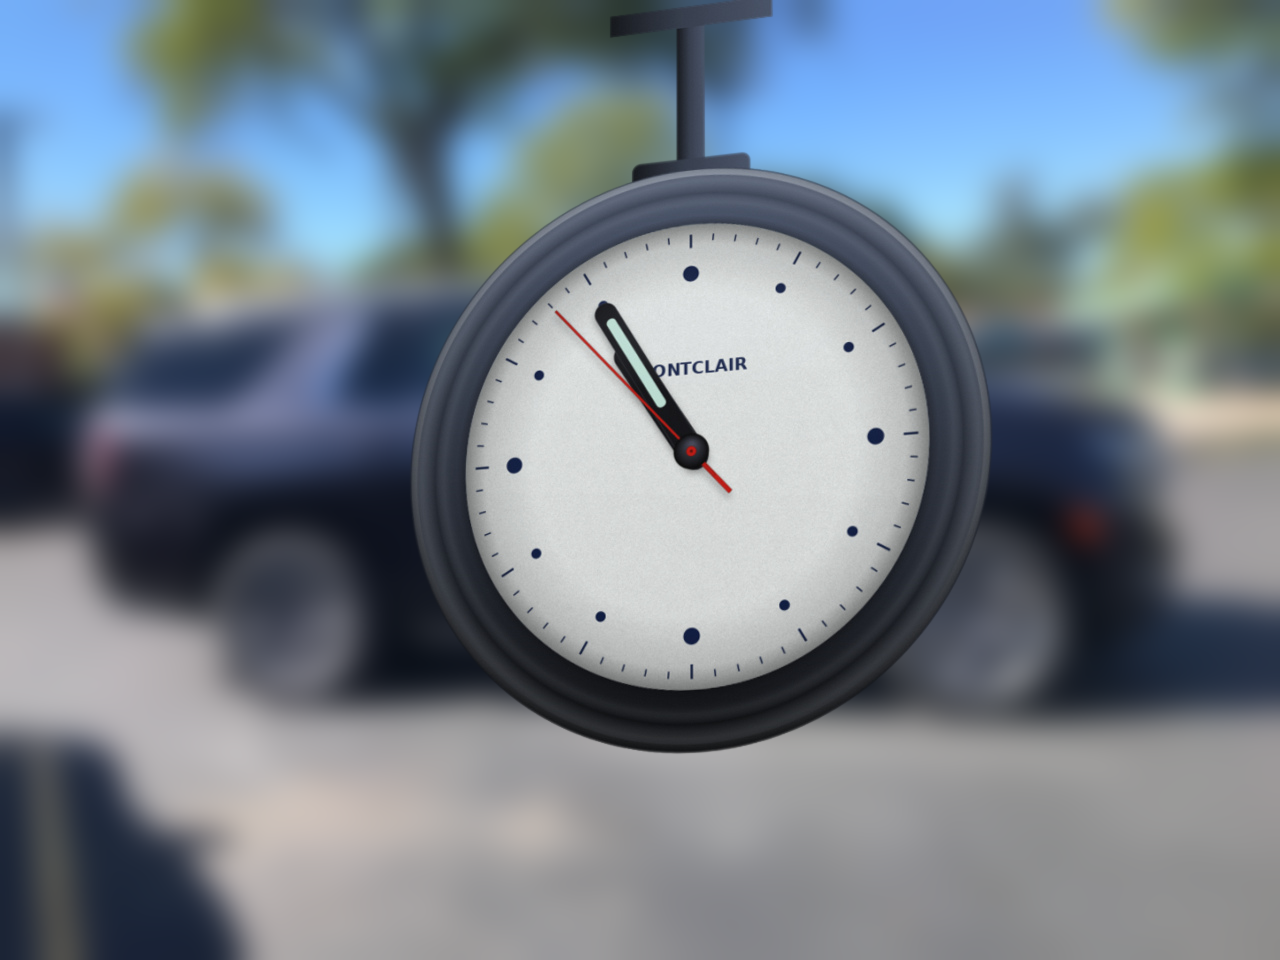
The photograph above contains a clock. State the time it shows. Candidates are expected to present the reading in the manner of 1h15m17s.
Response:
10h54m53s
